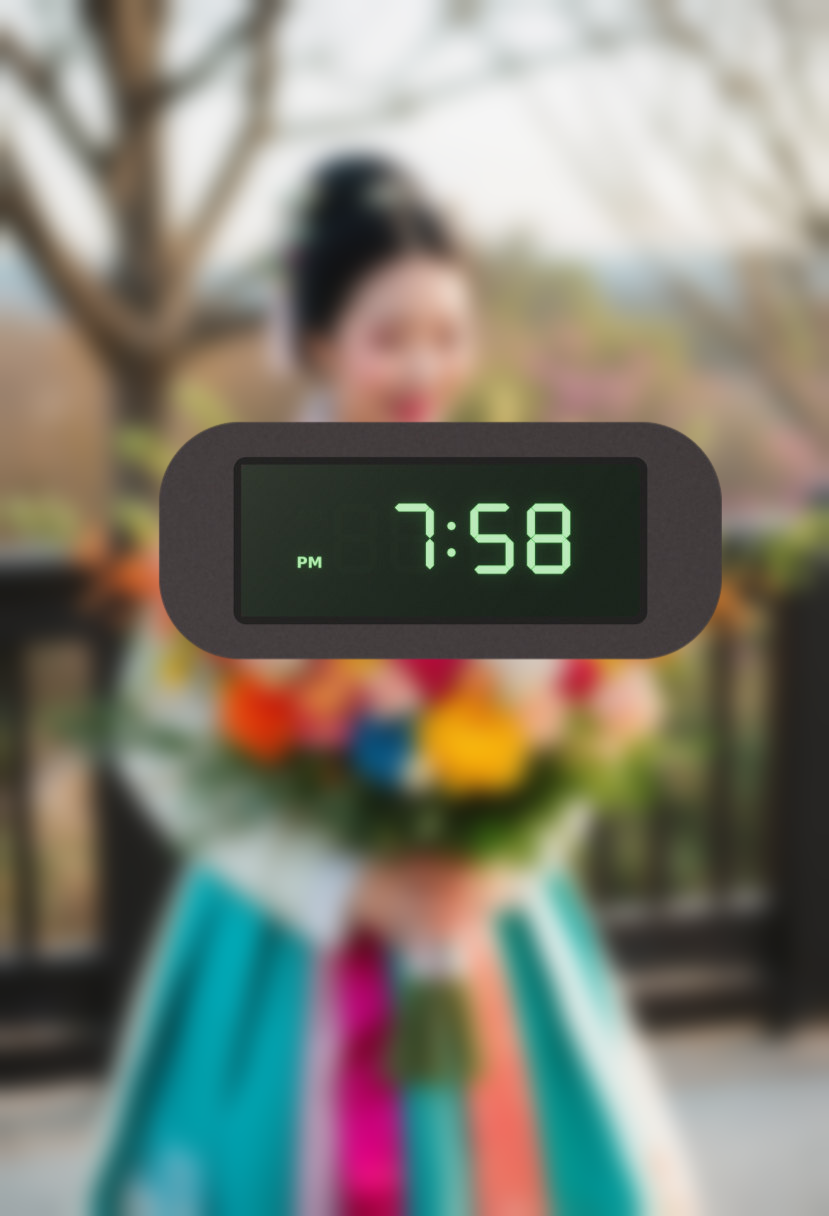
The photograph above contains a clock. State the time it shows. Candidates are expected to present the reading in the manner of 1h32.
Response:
7h58
